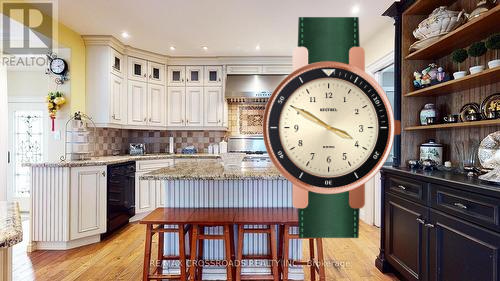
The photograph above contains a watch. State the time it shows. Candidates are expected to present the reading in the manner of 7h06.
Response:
3h50
